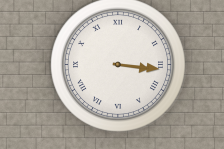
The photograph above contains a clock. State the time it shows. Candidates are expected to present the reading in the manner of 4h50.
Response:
3h16
